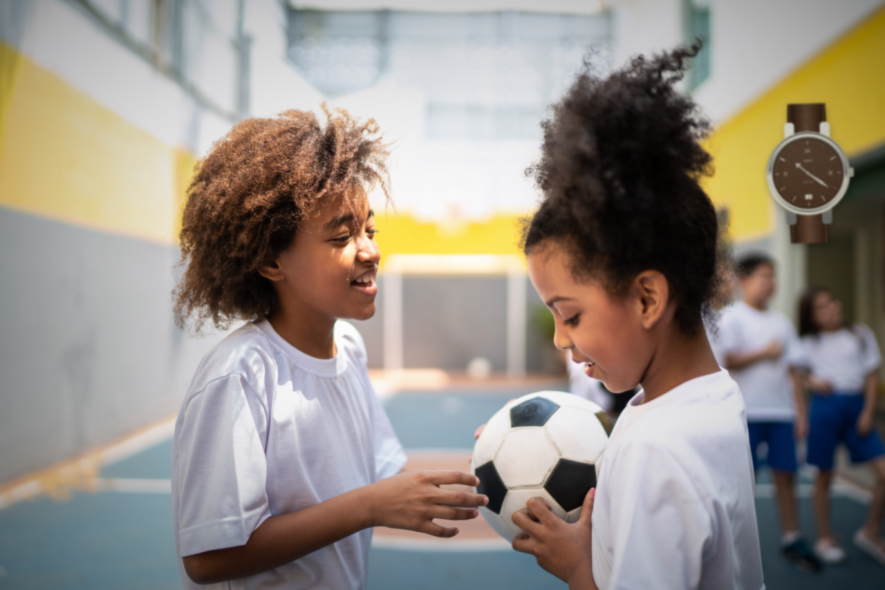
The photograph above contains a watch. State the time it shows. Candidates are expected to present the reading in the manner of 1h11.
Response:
10h21
